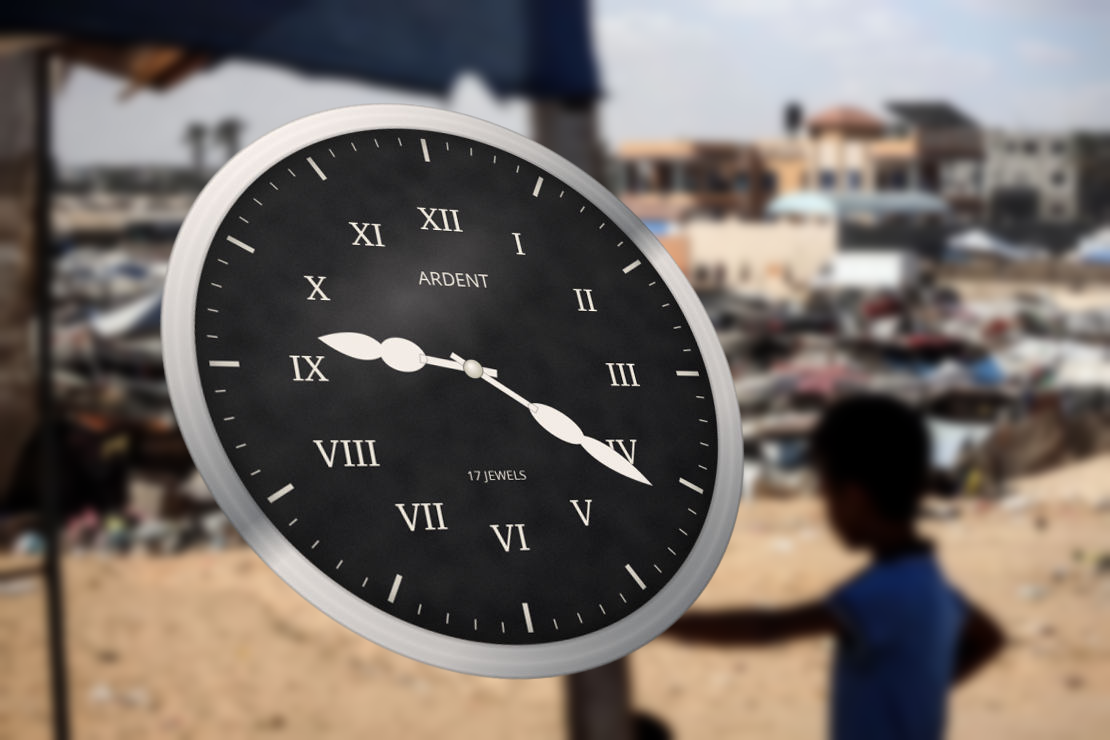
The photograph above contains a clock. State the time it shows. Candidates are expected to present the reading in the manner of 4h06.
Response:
9h21
